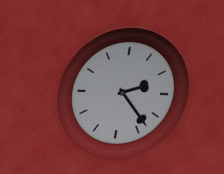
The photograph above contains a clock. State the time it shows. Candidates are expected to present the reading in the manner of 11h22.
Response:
2h23
